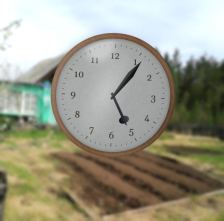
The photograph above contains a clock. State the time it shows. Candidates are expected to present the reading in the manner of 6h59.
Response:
5h06
